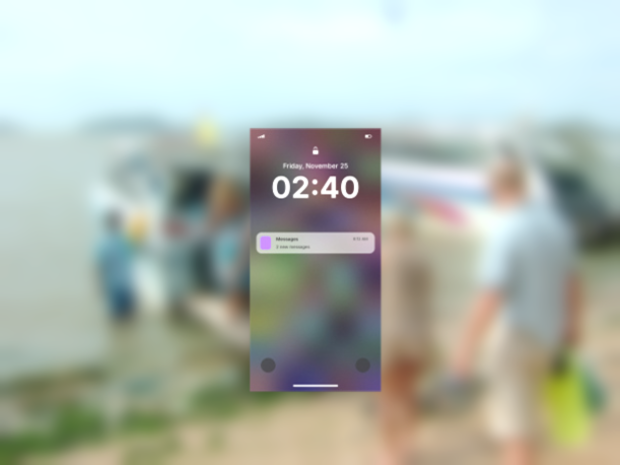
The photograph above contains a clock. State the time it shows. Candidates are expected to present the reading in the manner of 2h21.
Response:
2h40
